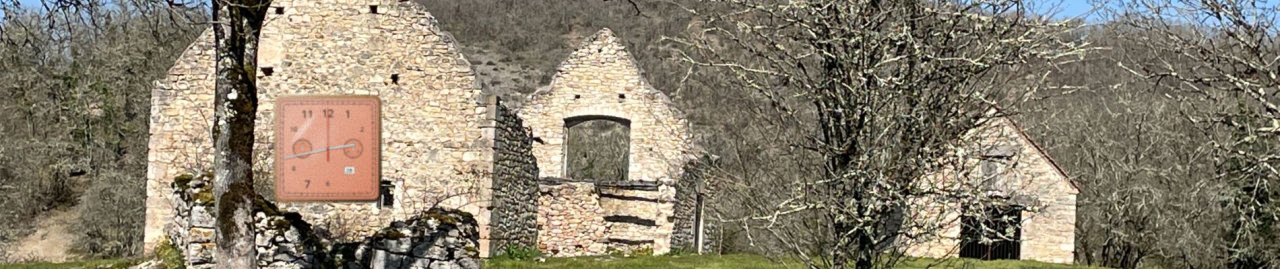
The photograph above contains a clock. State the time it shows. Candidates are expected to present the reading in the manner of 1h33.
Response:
2h43
